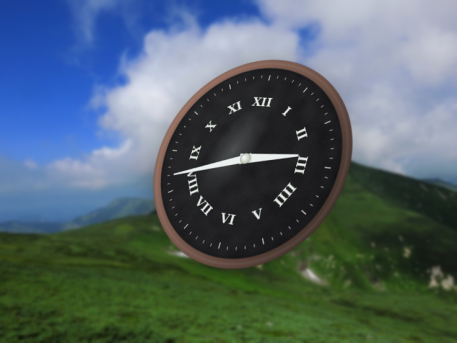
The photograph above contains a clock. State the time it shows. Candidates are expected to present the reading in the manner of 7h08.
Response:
2h42
